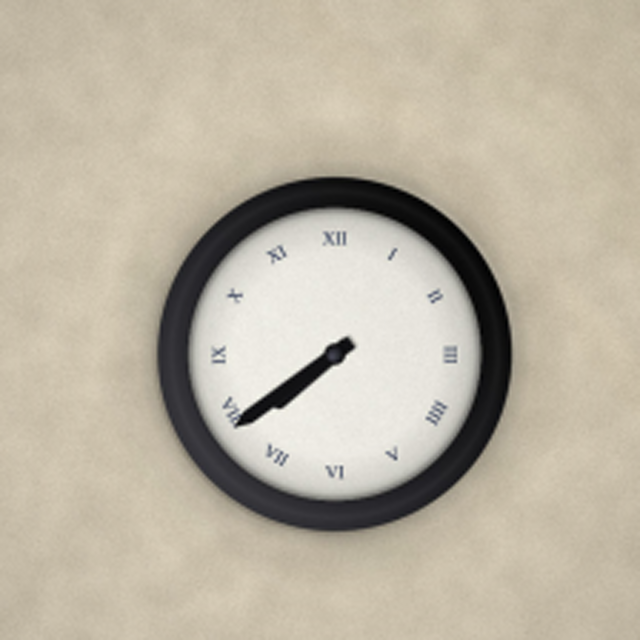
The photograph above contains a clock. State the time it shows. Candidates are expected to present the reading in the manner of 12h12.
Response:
7h39
